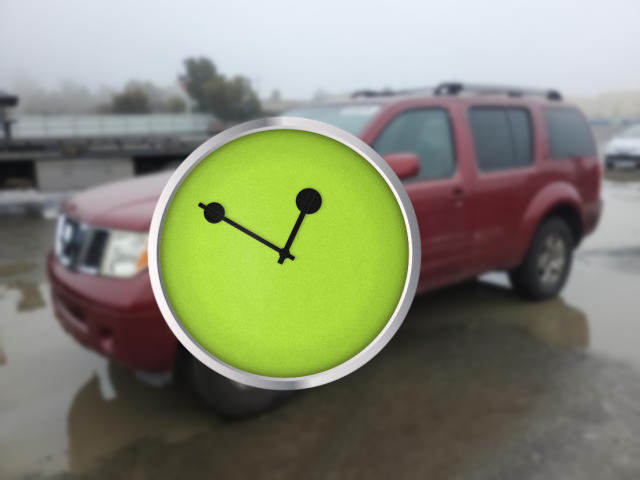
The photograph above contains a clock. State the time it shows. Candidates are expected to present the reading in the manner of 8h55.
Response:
12h50
